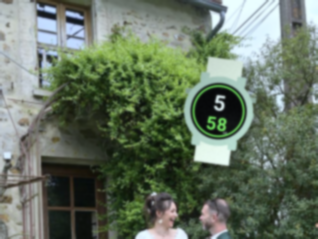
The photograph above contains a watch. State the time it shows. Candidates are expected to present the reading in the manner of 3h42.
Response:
5h58
